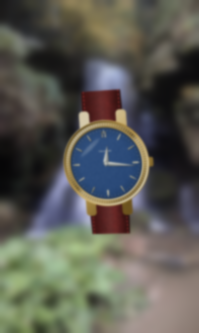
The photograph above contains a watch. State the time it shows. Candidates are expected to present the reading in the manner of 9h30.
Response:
12h16
